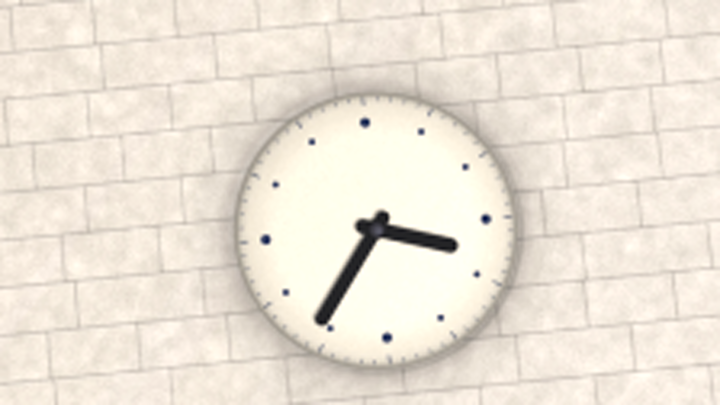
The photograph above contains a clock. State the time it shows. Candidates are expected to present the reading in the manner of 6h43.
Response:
3h36
